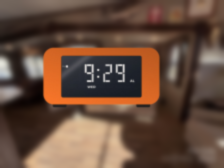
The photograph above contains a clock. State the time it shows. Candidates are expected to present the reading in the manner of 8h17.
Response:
9h29
